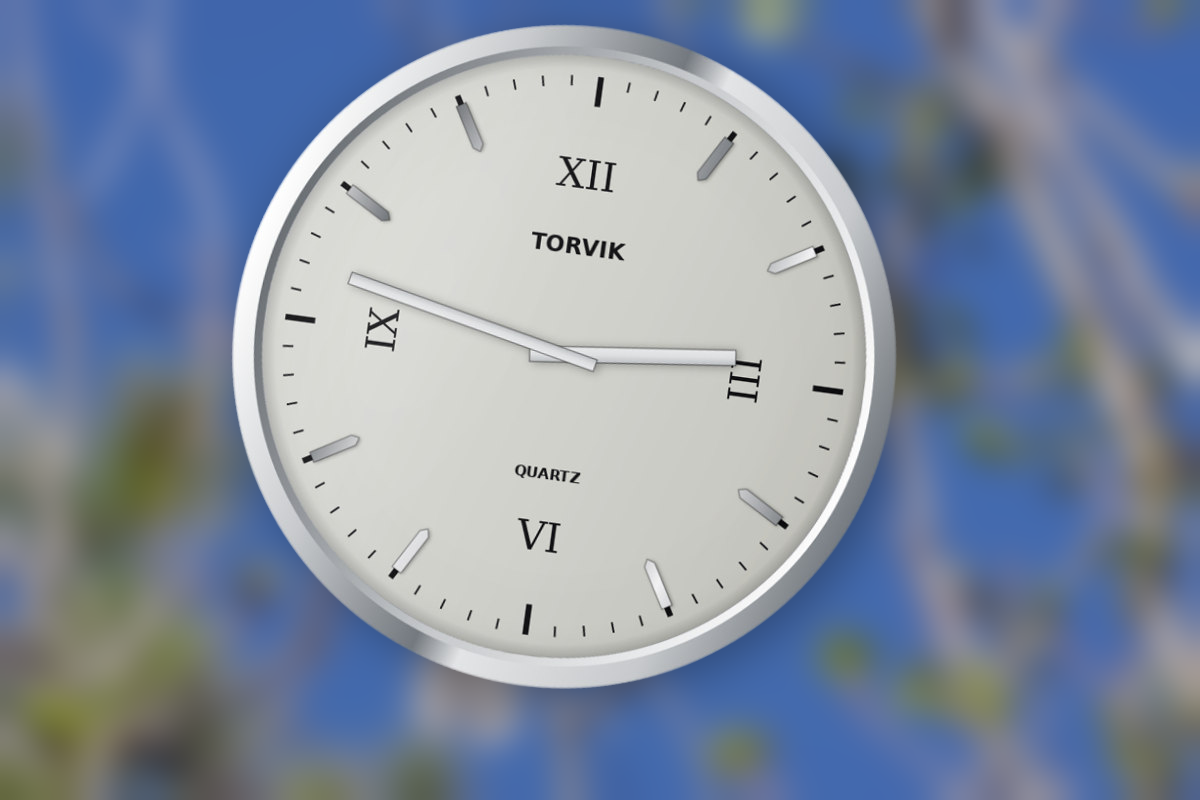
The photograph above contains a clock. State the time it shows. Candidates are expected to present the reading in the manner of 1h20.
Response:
2h47
